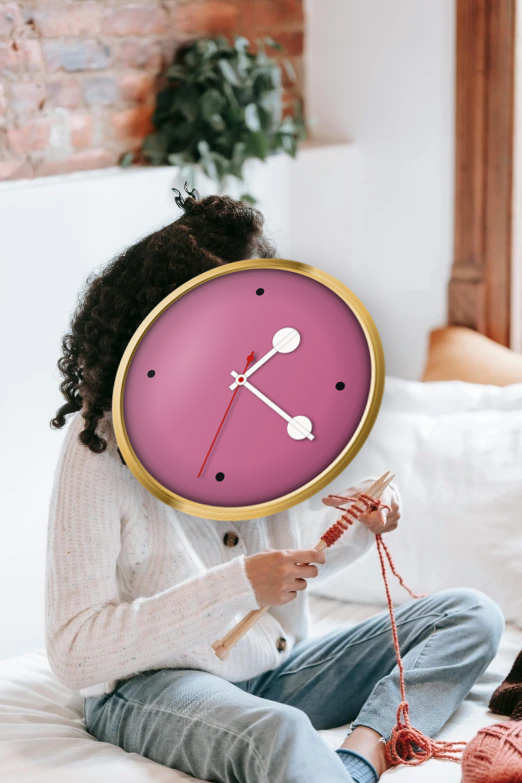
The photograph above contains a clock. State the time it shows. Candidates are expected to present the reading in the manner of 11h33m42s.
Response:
1h20m32s
